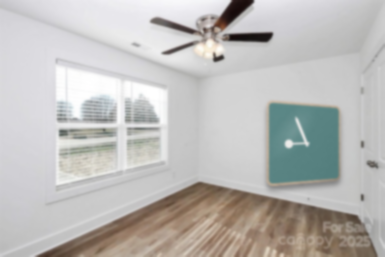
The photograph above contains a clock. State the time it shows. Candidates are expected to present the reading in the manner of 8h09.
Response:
8h56
